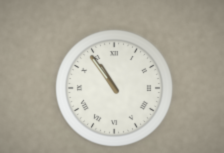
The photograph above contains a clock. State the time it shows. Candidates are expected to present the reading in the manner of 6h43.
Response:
10h54
